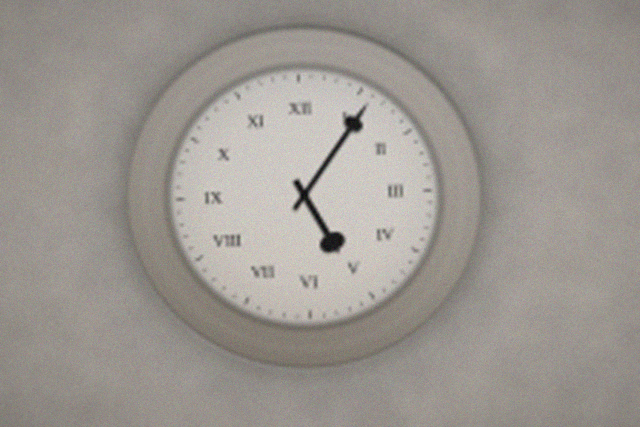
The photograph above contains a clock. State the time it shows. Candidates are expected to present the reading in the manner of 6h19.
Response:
5h06
